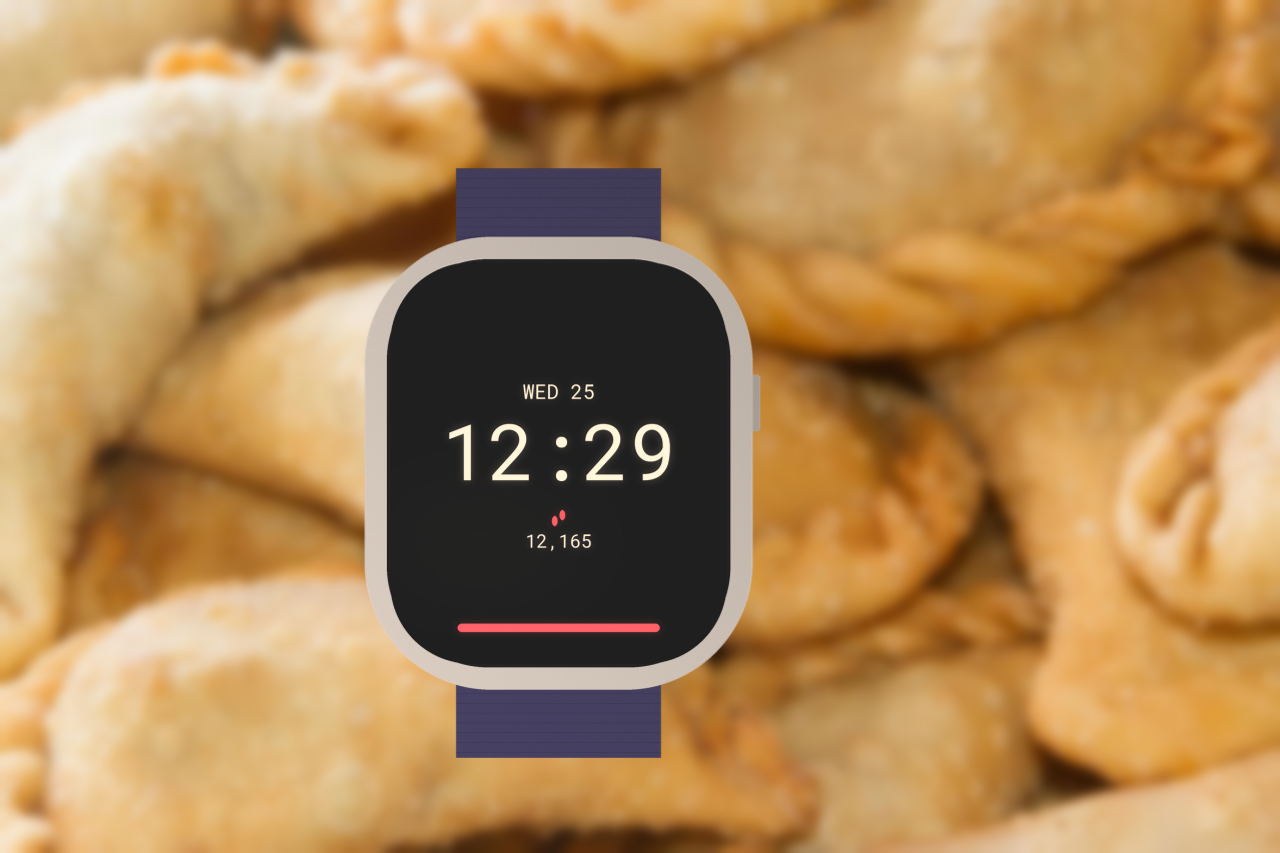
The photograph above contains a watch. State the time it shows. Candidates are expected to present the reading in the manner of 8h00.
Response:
12h29
